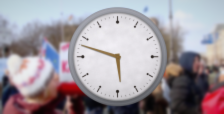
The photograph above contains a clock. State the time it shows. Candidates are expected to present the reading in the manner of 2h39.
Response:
5h48
